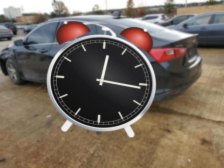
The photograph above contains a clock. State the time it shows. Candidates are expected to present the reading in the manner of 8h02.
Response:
12h16
